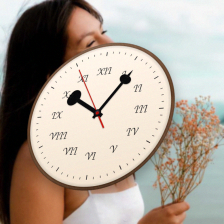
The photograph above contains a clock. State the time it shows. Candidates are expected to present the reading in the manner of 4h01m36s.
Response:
10h05m55s
